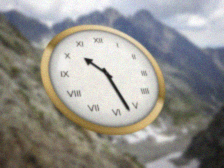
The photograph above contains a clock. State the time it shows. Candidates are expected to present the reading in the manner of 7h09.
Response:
10h27
